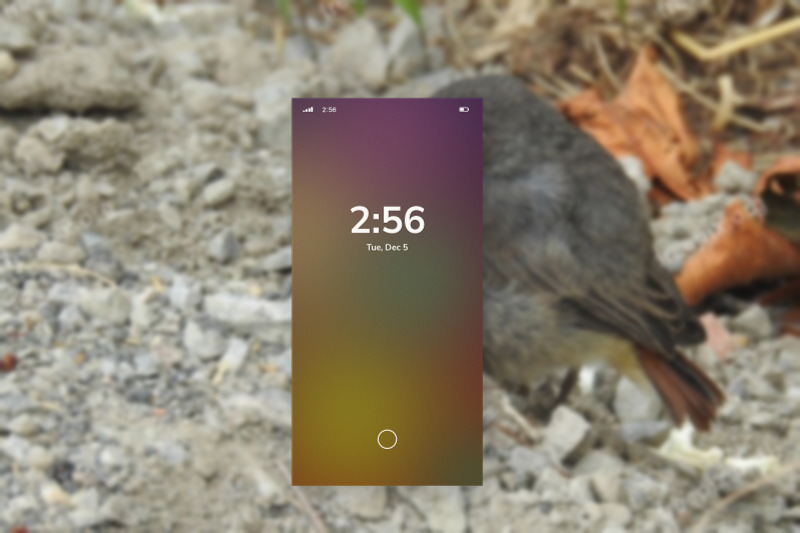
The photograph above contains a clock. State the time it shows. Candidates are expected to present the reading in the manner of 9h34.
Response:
2h56
